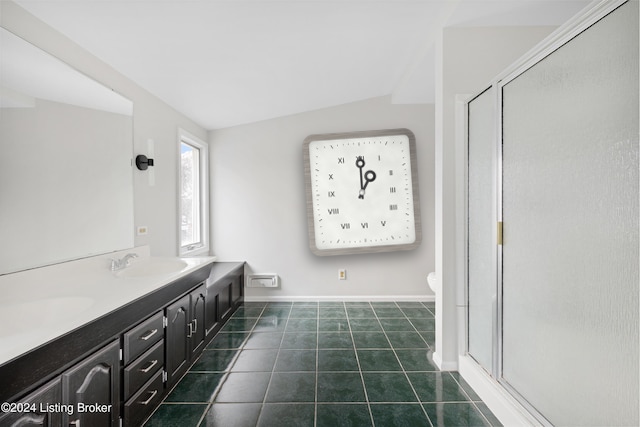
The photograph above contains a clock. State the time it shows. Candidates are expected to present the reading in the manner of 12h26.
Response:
1h00
